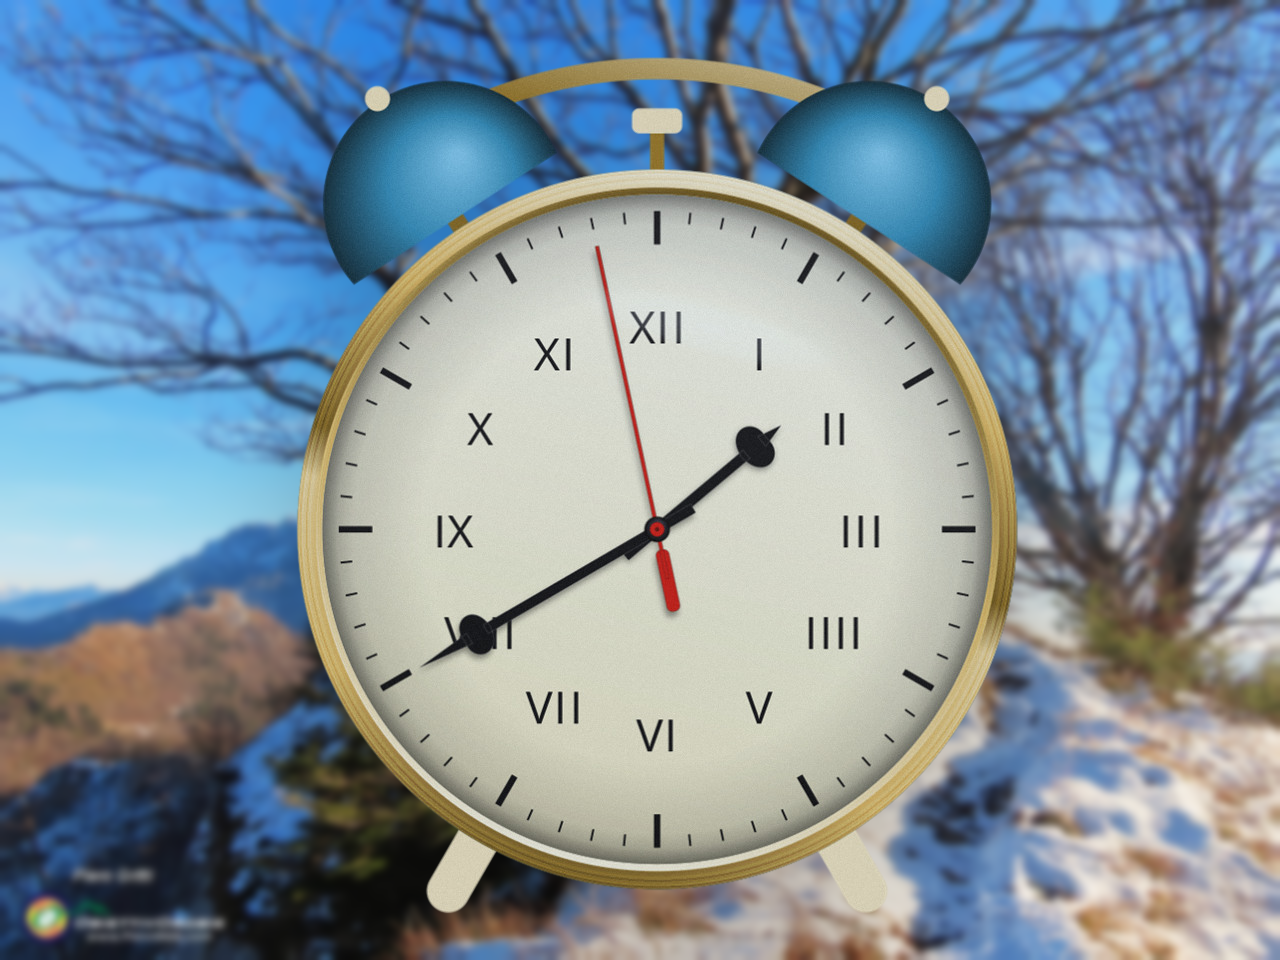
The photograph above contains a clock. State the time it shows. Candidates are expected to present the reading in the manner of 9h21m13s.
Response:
1h39m58s
